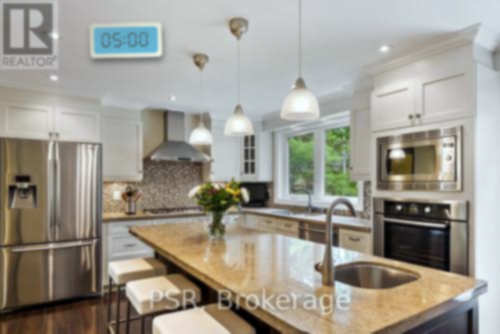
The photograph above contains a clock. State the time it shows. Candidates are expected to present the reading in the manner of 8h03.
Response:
5h00
